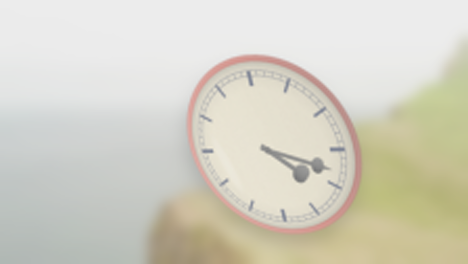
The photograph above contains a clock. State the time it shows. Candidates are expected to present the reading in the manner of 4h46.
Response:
4h18
